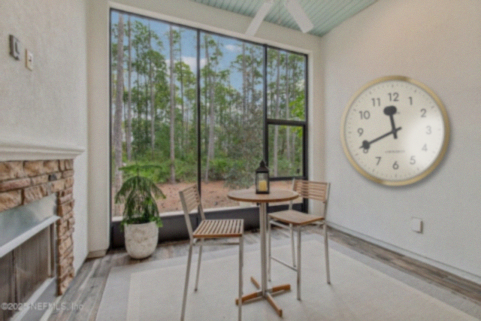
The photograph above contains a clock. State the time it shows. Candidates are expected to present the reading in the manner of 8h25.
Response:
11h41
